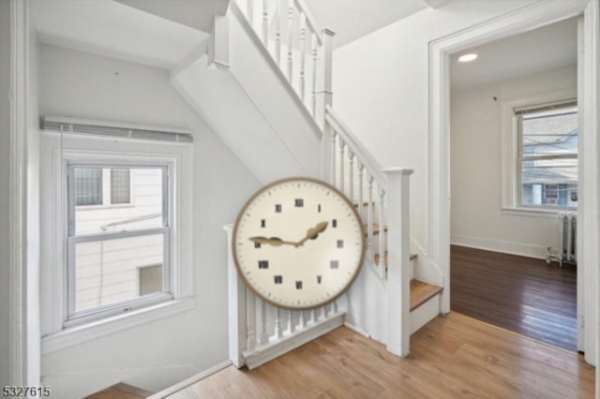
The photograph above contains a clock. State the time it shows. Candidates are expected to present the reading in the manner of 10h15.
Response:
1h46
